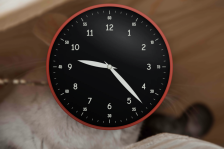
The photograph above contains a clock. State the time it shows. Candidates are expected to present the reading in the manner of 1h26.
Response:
9h23
